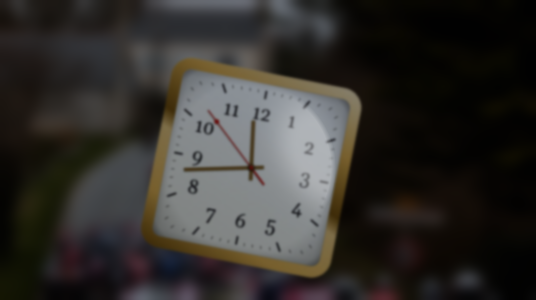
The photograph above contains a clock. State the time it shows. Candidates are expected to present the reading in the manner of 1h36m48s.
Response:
11h42m52s
